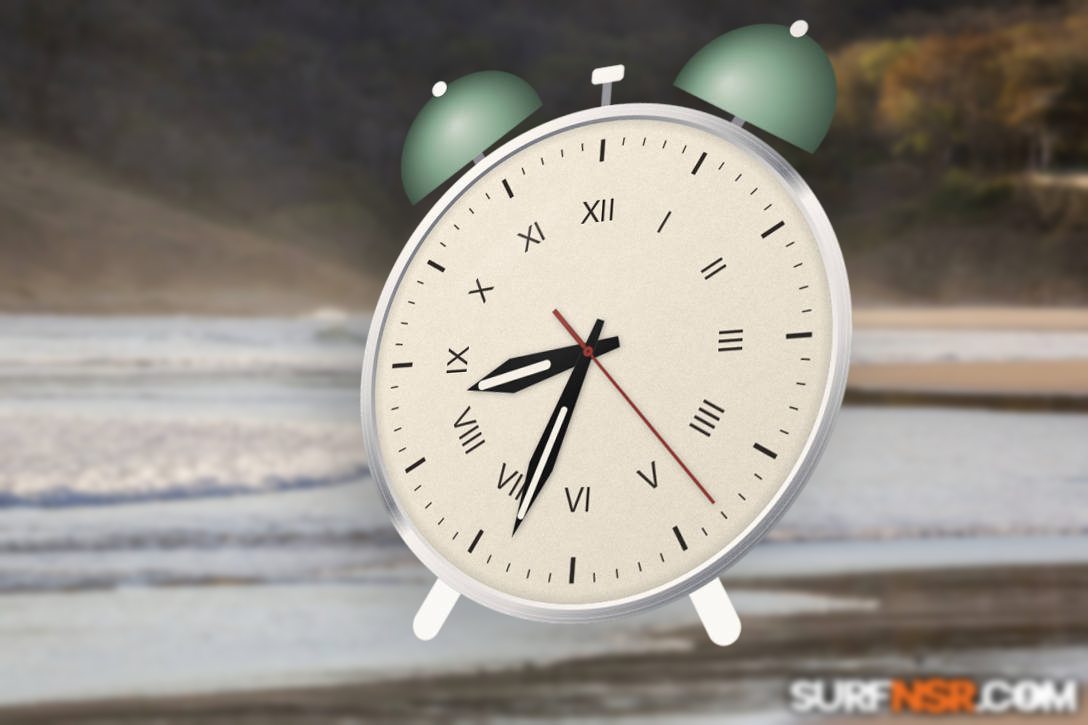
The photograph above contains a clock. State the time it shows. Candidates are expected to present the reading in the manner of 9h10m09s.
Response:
8h33m23s
